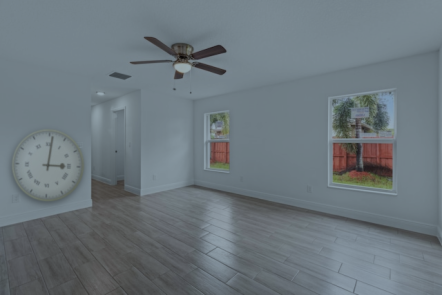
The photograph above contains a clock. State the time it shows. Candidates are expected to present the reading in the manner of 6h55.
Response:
3h01
